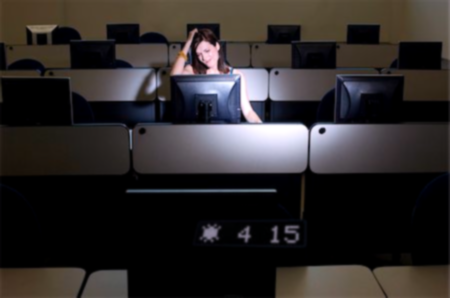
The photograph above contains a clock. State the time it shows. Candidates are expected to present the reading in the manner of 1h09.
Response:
4h15
